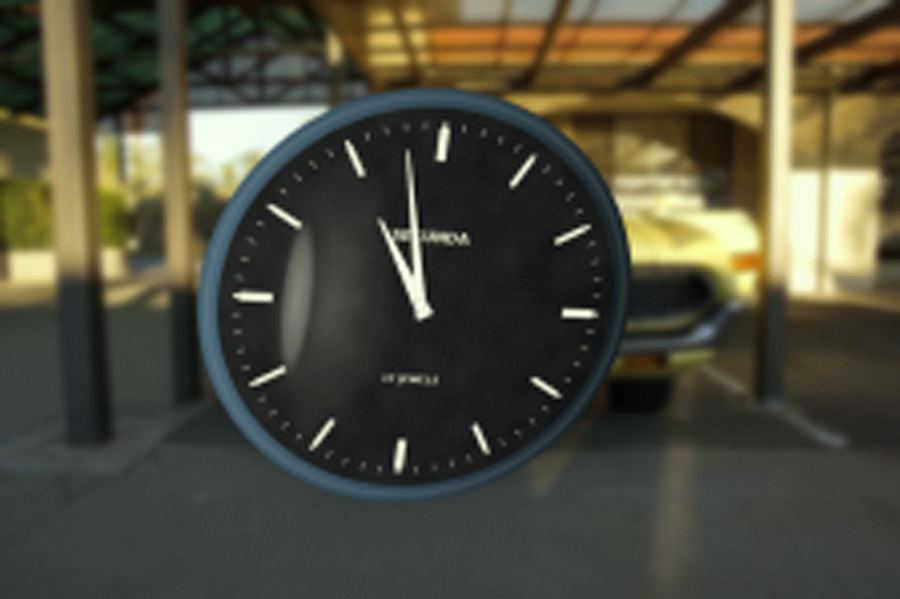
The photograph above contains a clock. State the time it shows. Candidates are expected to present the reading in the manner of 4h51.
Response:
10h58
